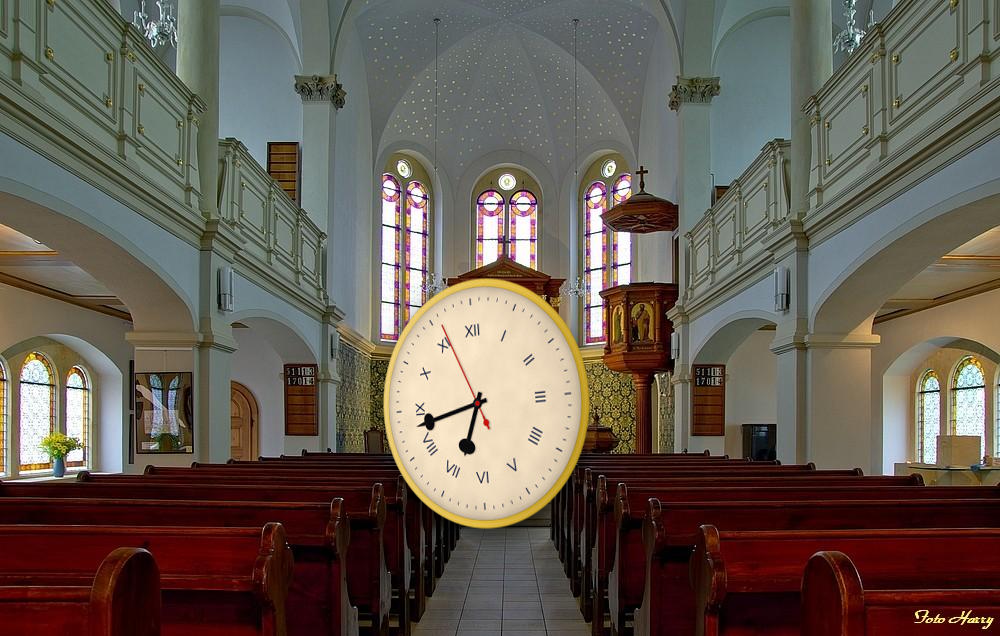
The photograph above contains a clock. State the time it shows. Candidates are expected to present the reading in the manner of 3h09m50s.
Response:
6h42m56s
